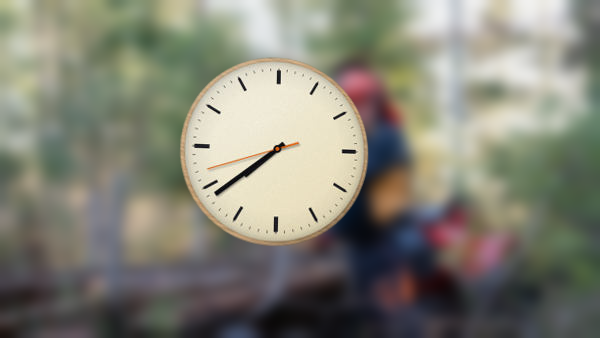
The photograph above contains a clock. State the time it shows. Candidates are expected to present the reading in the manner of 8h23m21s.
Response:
7h38m42s
